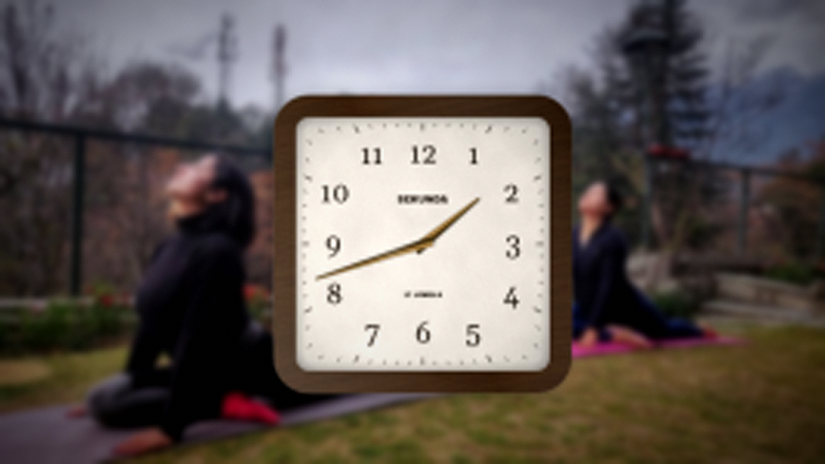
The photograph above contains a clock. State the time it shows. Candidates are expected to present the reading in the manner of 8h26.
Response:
1h42
